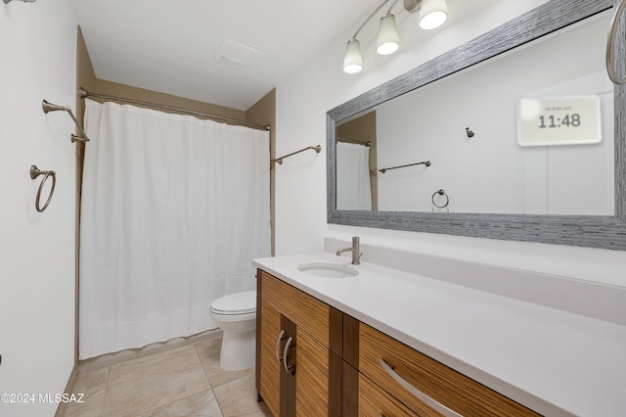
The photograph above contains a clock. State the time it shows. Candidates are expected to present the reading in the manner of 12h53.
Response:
11h48
